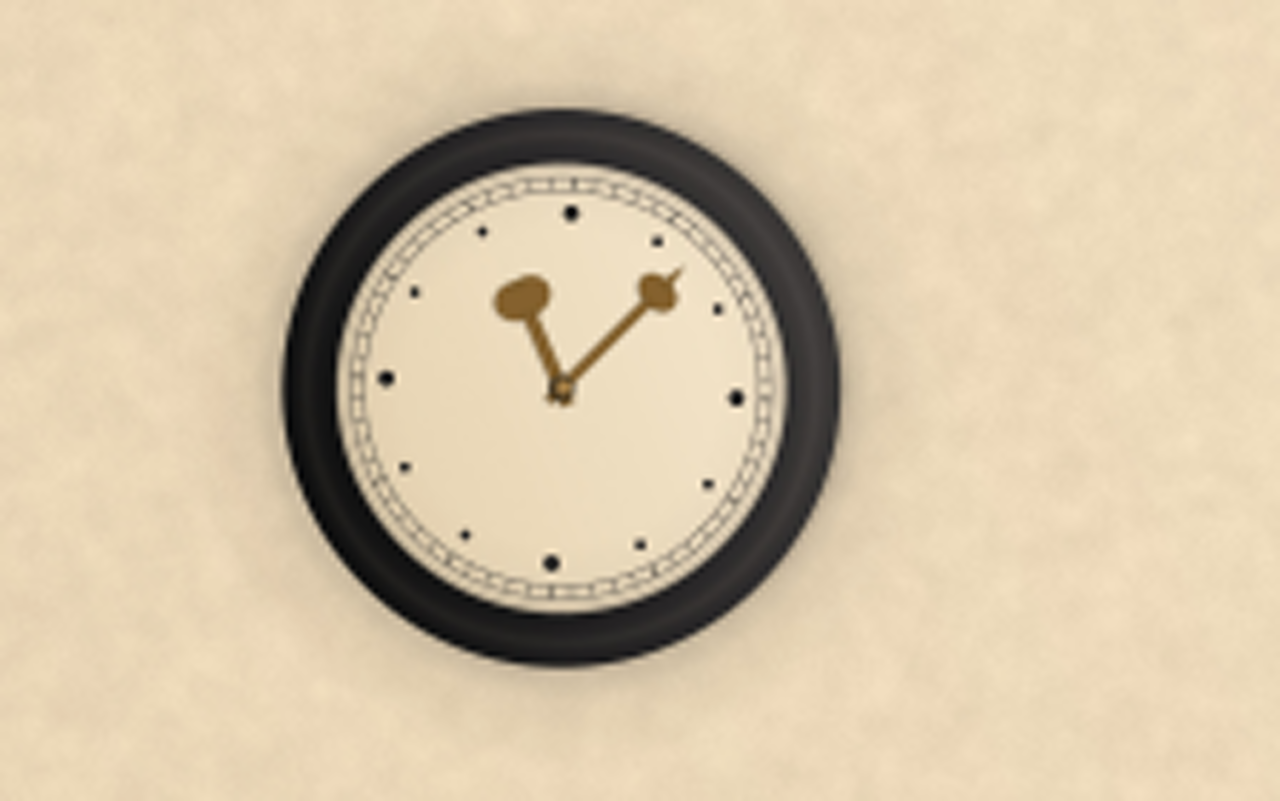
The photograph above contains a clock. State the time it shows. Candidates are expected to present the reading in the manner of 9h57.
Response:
11h07
